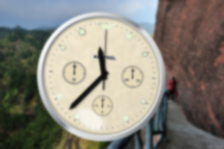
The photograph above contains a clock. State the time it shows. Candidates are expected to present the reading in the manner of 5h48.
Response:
11h37
